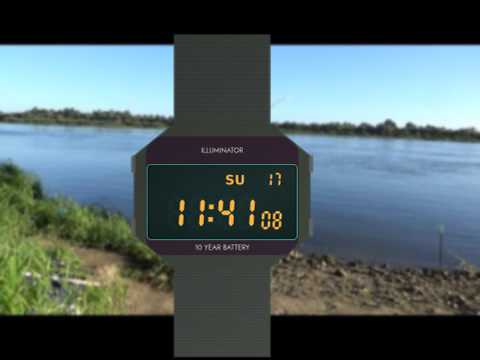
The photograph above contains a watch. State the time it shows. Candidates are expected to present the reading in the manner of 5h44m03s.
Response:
11h41m08s
